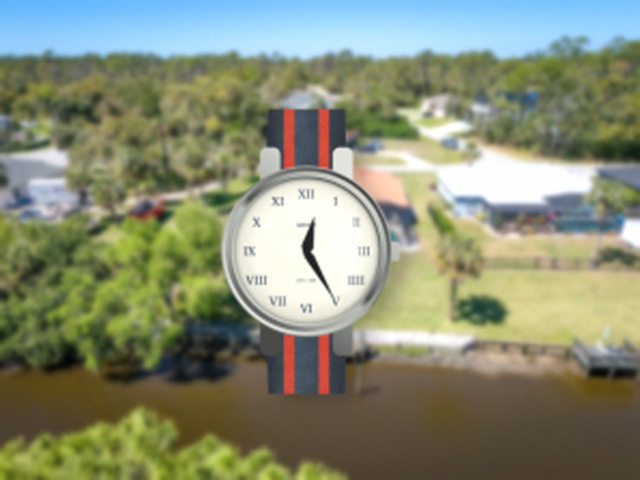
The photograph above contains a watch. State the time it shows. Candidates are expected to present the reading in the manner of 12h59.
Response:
12h25
